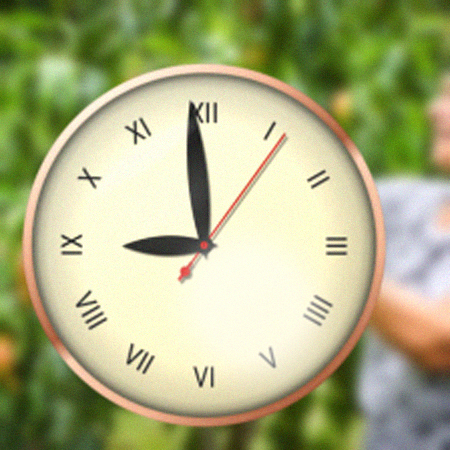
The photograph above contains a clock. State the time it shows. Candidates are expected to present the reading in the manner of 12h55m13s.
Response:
8h59m06s
